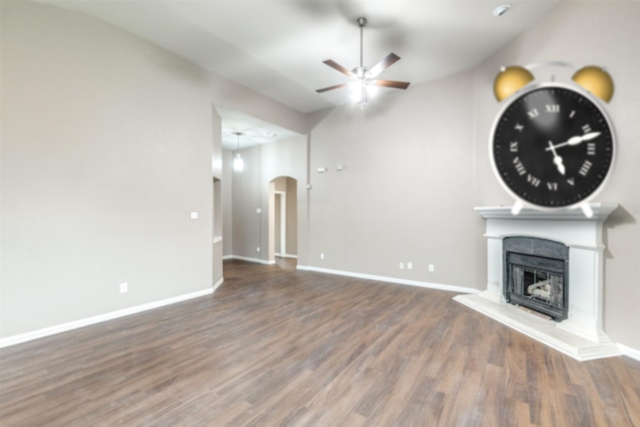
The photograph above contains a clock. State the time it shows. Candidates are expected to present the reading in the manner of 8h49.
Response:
5h12
